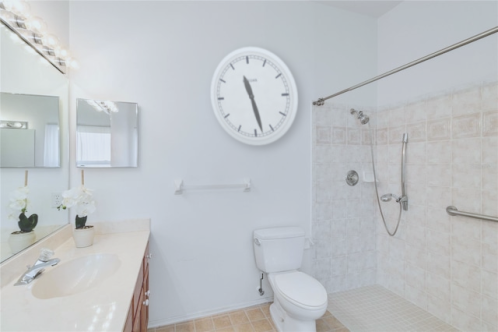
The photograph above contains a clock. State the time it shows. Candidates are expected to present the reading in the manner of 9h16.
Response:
11h28
